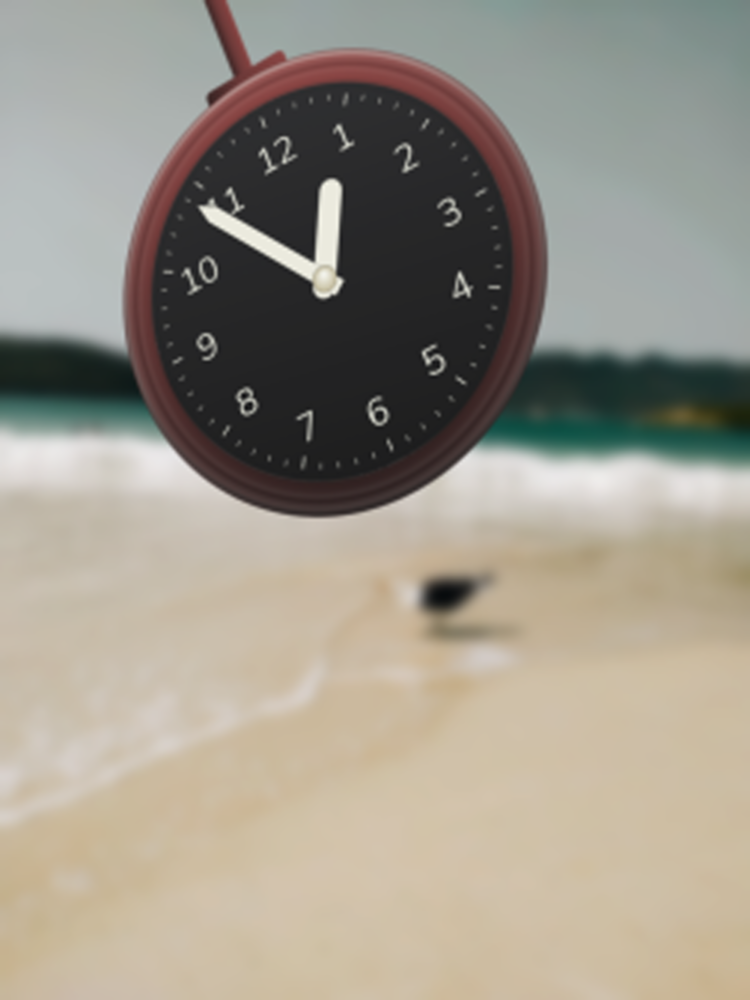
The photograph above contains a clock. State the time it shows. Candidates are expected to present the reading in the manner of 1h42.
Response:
12h54
